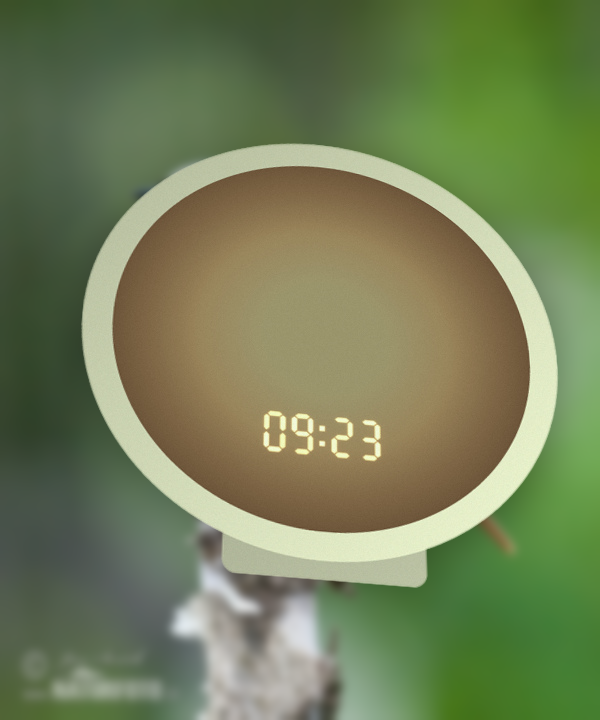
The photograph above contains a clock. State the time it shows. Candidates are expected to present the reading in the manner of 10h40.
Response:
9h23
